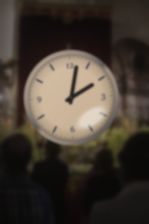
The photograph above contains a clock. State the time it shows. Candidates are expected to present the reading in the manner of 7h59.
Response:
2h02
